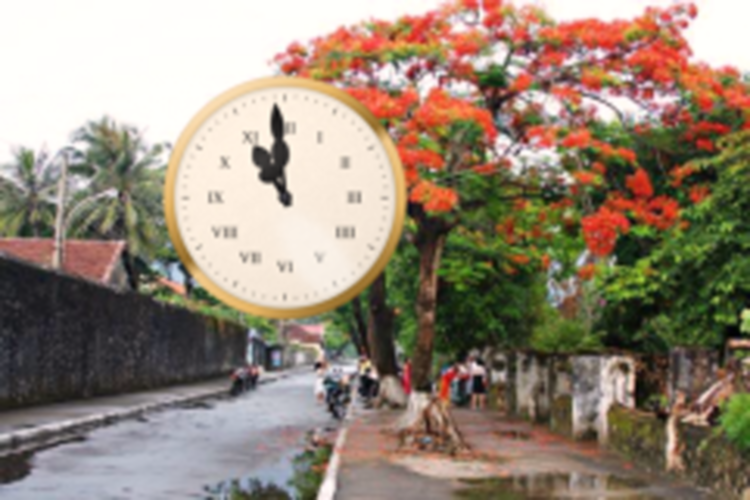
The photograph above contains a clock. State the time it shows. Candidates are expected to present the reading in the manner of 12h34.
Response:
10h59
